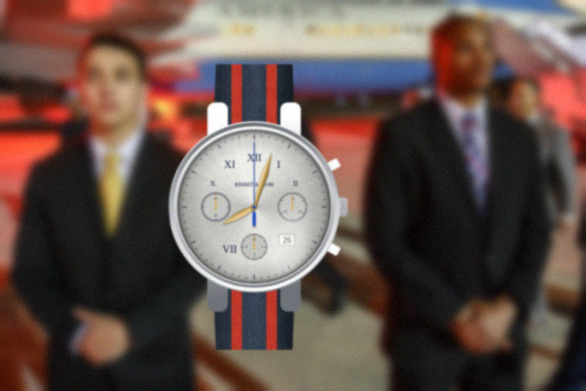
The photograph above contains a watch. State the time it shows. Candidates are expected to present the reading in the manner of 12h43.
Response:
8h03
